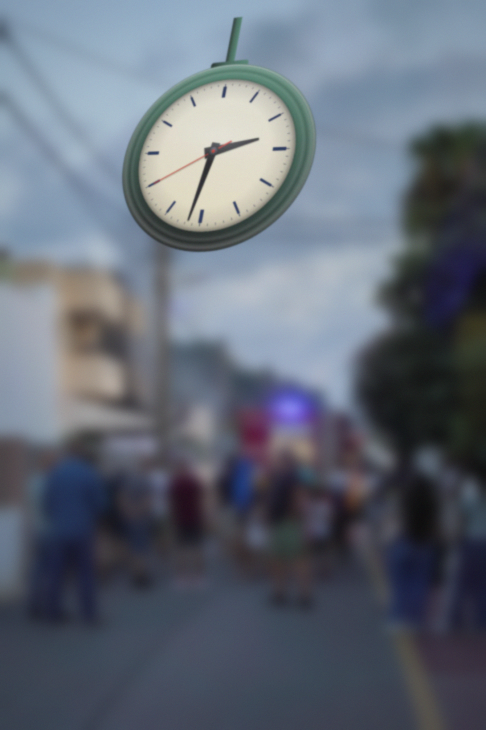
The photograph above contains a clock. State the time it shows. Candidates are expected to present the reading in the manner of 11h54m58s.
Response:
2h31m40s
